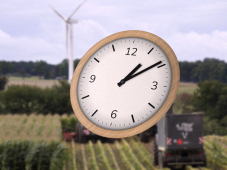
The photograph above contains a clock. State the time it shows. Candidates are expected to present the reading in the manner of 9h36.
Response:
1h09
